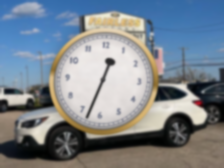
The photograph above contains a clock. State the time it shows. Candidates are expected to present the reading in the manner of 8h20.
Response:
12h33
